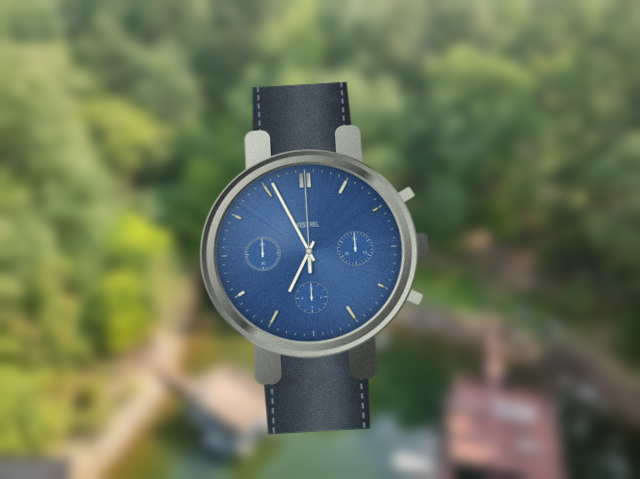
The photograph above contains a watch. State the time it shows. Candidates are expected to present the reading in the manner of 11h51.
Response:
6h56
